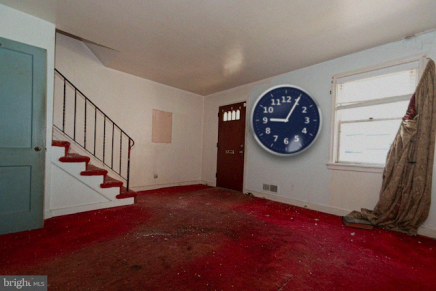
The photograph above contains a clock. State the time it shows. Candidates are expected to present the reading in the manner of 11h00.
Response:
9h05
